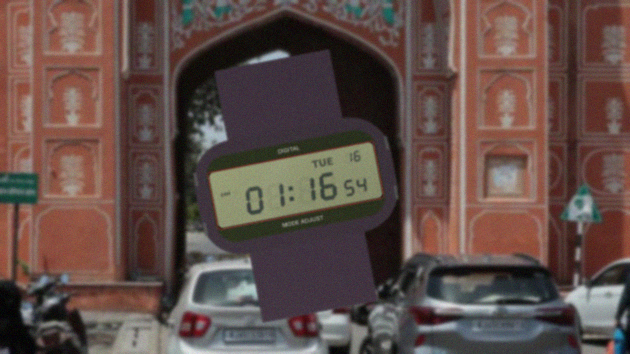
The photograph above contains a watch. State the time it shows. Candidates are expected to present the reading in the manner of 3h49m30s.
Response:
1h16m54s
